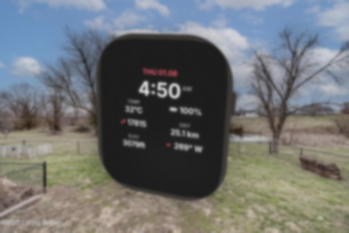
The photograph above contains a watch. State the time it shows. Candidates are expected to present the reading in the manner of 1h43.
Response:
4h50
